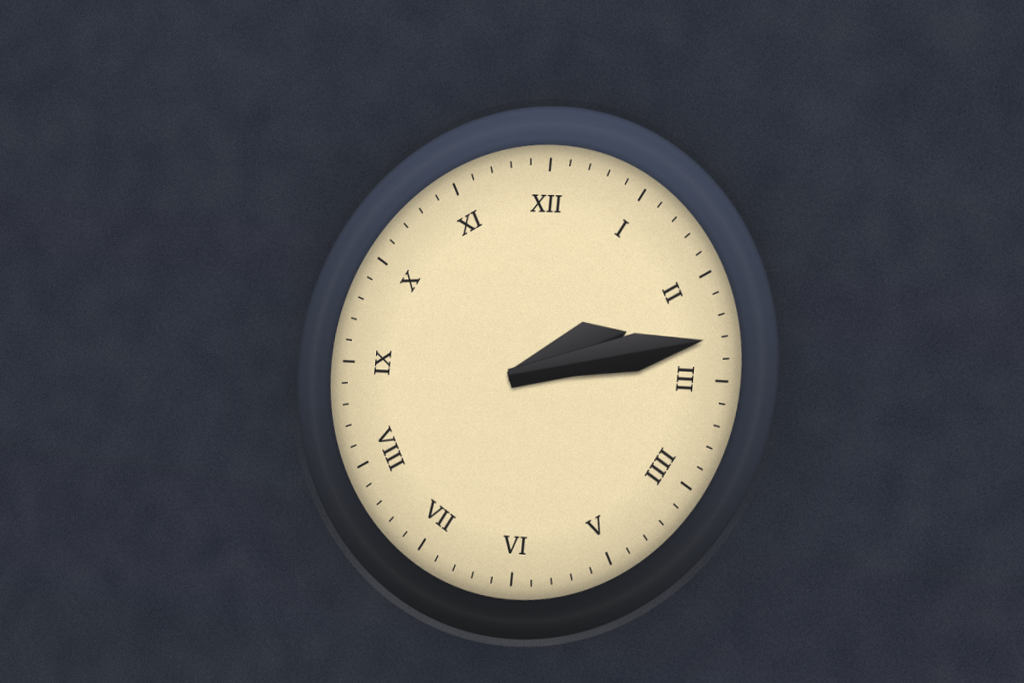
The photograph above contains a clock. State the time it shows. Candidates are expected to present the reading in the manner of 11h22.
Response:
2h13
